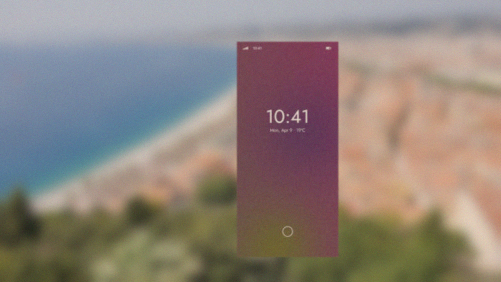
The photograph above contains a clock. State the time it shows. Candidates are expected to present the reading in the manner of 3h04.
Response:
10h41
